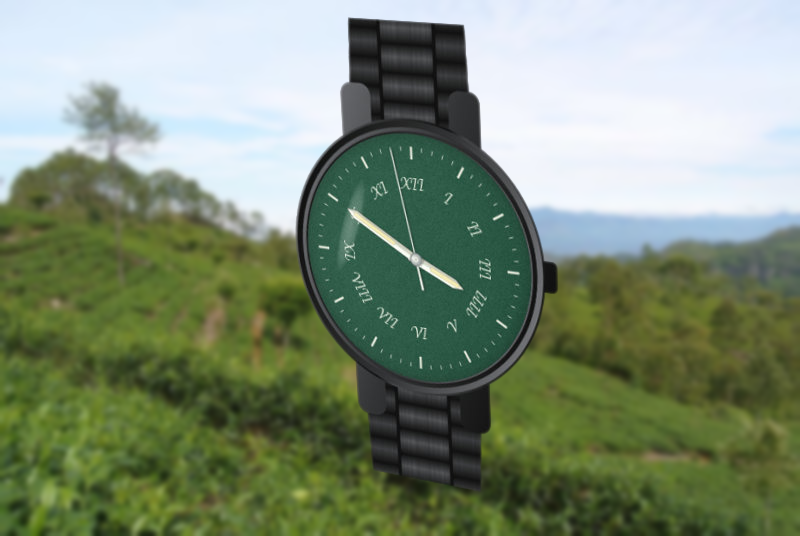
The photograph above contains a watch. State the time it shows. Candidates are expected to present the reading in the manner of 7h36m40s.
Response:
3h49m58s
